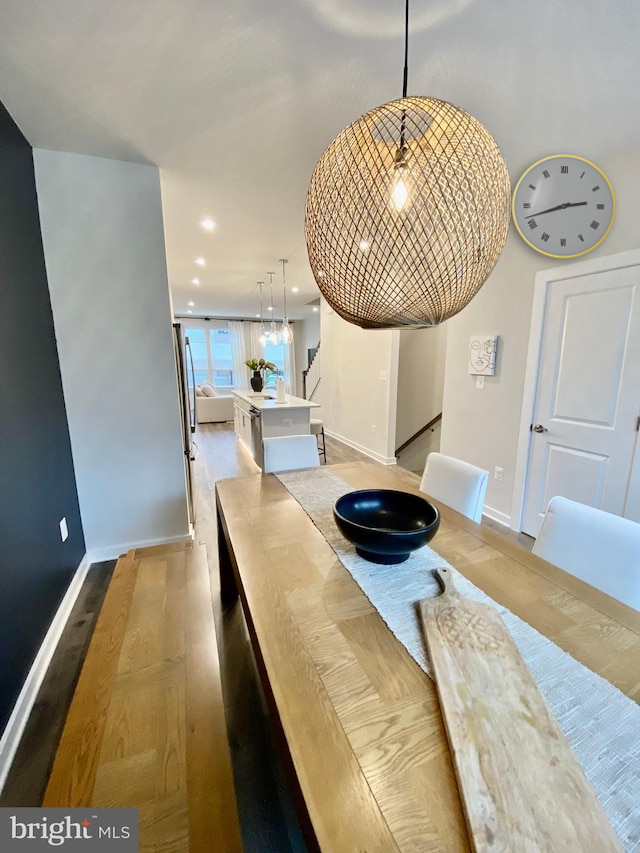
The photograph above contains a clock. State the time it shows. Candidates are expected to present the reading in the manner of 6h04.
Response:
2h42
